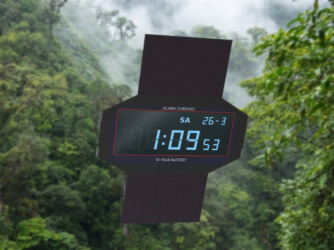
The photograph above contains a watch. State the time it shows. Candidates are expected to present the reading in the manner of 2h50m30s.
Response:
1h09m53s
